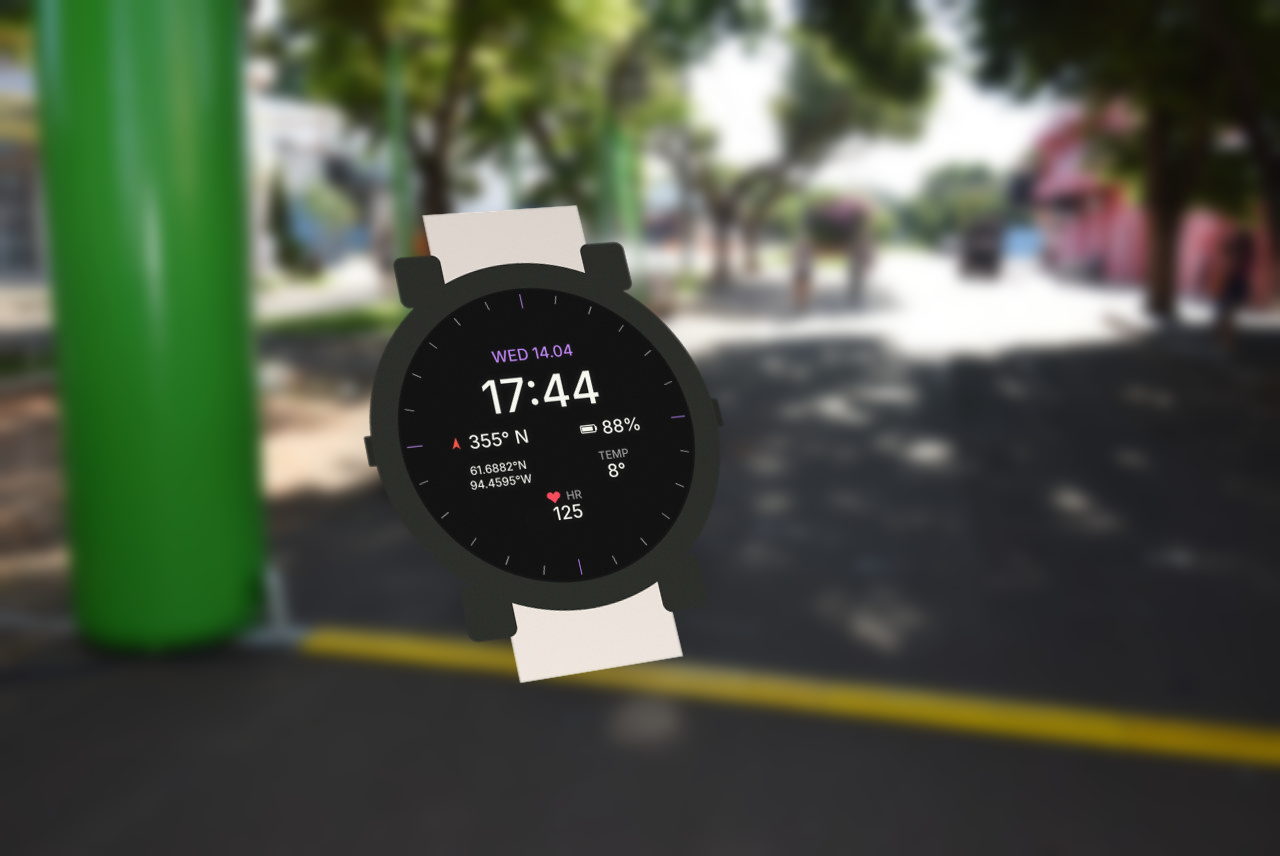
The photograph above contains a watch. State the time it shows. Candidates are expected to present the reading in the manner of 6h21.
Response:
17h44
